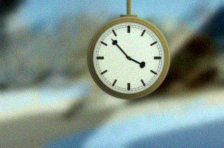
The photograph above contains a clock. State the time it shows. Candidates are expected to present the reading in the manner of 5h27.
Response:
3h53
